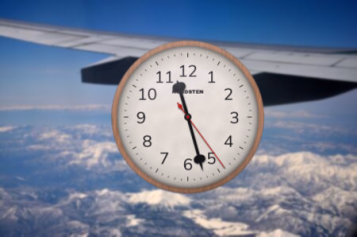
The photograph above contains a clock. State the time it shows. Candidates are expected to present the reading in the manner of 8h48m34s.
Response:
11h27m24s
